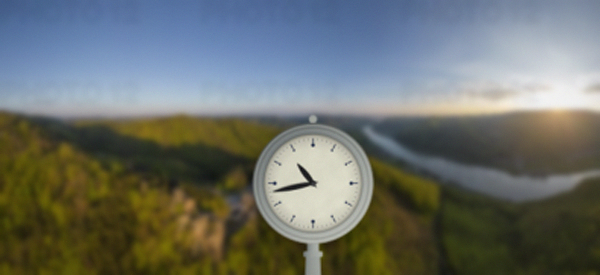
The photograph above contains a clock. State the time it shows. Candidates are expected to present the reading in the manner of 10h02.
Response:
10h43
